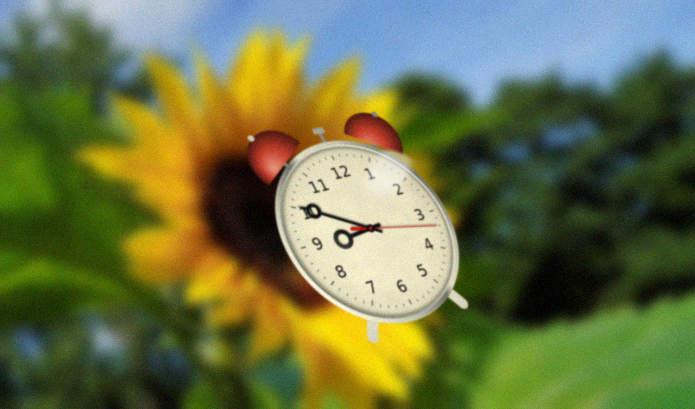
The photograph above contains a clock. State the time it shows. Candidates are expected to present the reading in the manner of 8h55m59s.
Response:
8h50m17s
